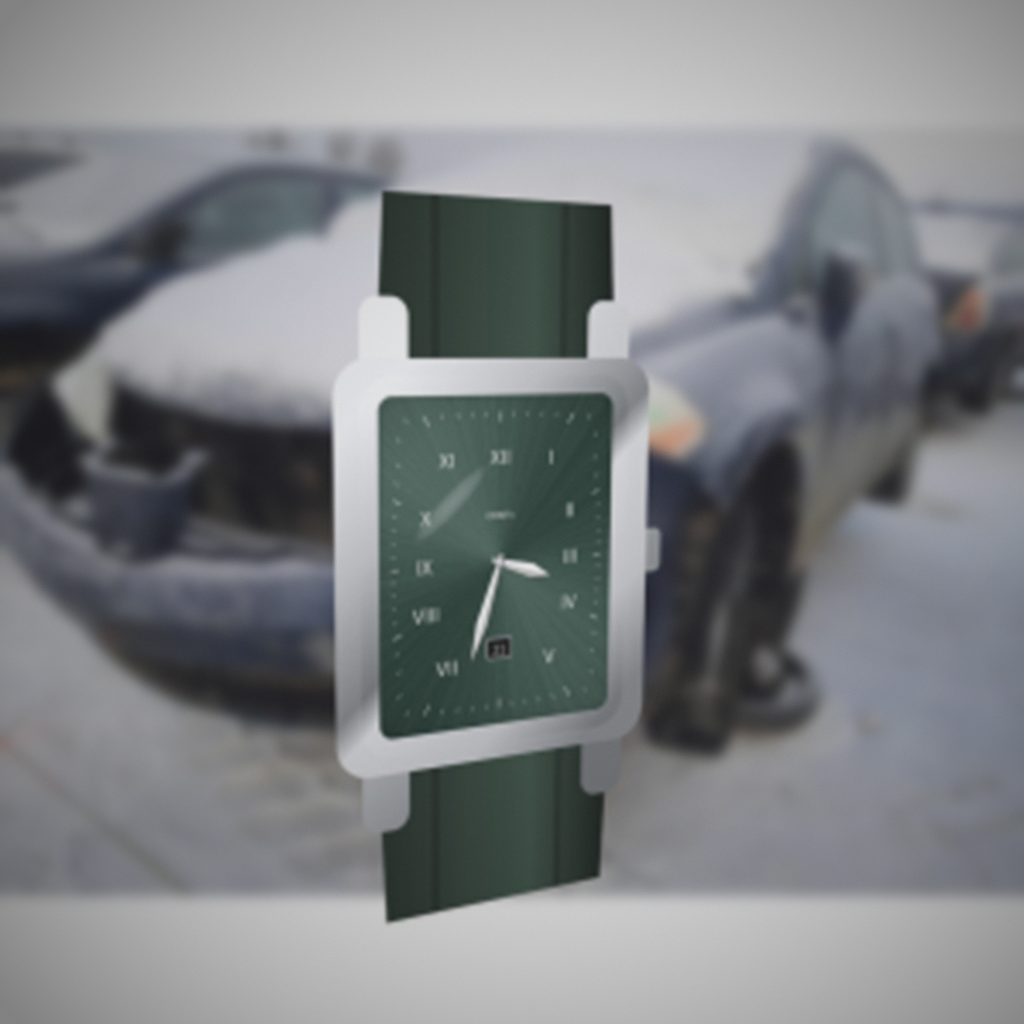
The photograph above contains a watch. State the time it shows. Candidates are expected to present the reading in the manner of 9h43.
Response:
3h33
